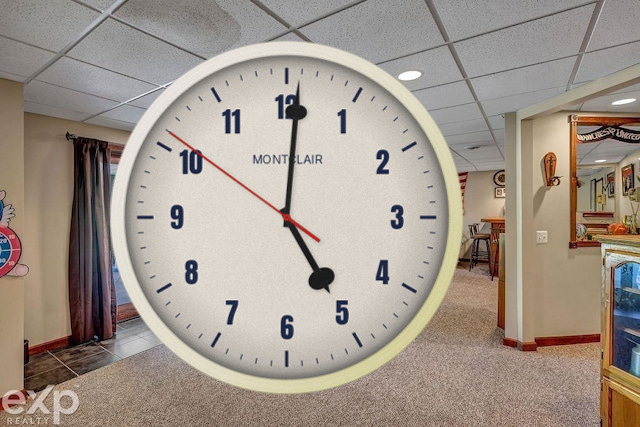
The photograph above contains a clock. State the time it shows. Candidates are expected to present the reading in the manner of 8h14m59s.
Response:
5h00m51s
